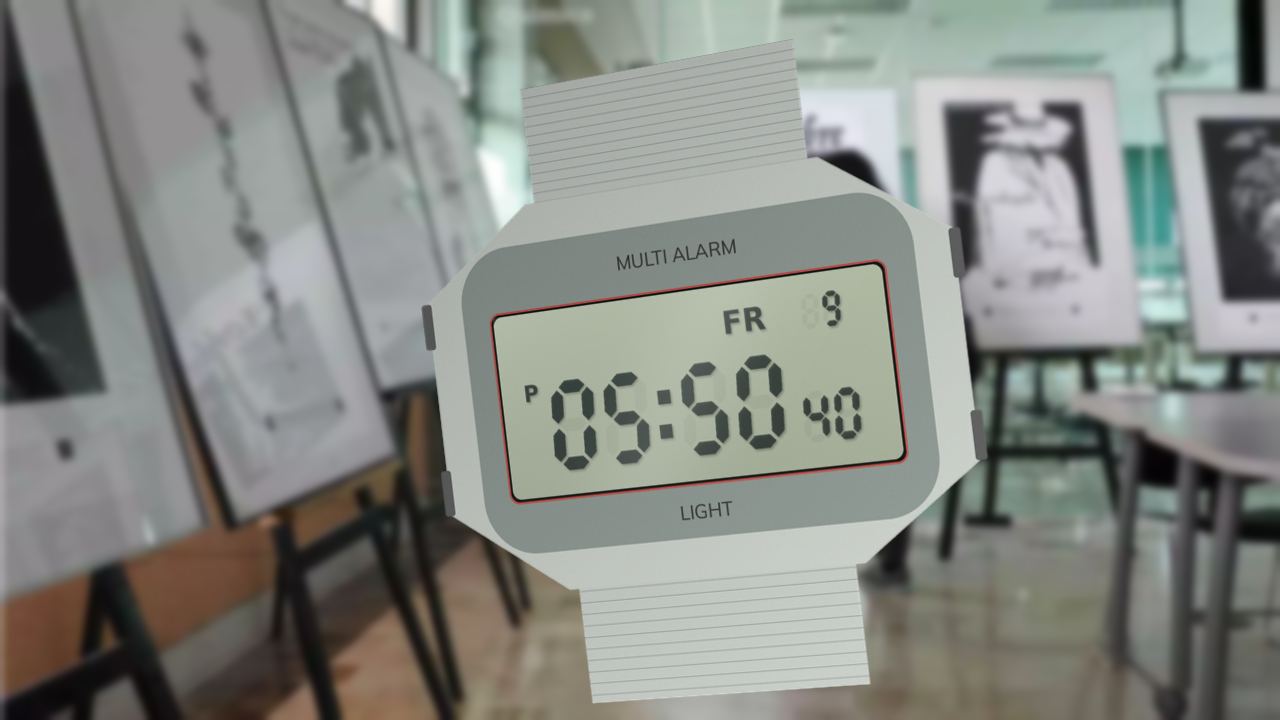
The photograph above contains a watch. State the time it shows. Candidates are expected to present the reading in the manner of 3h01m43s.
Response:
5h50m40s
